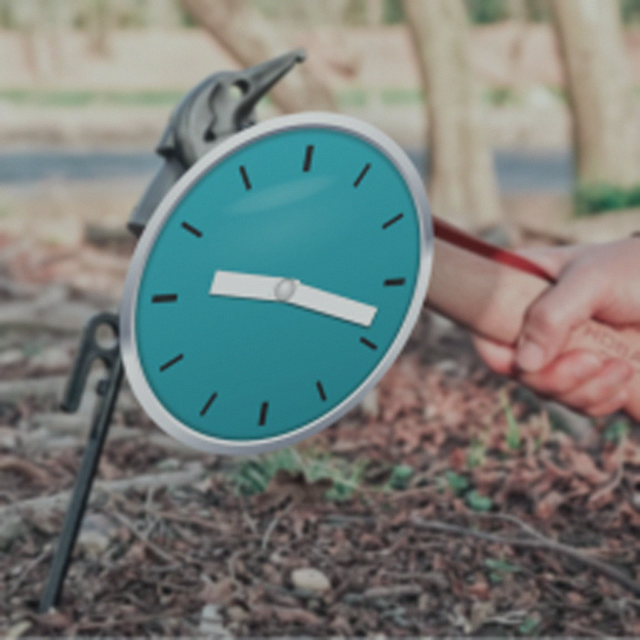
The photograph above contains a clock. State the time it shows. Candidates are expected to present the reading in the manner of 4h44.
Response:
9h18
